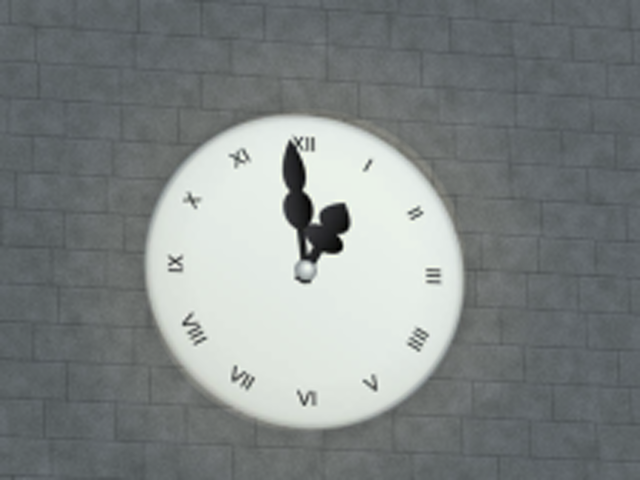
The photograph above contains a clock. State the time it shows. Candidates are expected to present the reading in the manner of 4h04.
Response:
12h59
